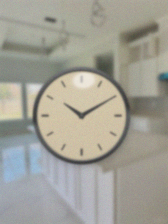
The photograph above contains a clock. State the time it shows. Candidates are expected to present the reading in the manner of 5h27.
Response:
10h10
